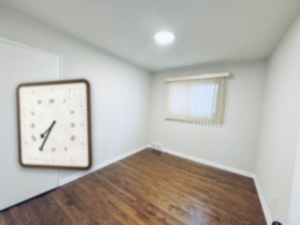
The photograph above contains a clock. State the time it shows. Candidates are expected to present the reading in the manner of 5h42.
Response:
7h35
